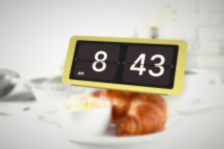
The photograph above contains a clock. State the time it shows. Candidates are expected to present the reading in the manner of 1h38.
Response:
8h43
